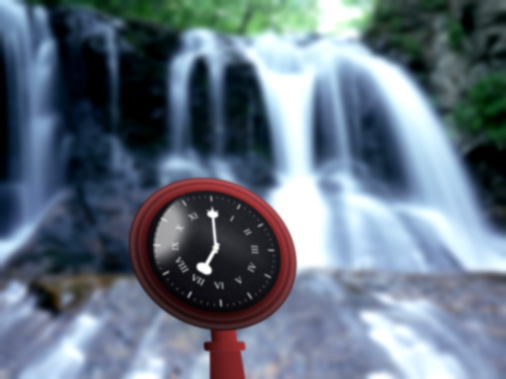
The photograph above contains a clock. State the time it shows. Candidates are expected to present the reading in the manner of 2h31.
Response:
7h00
